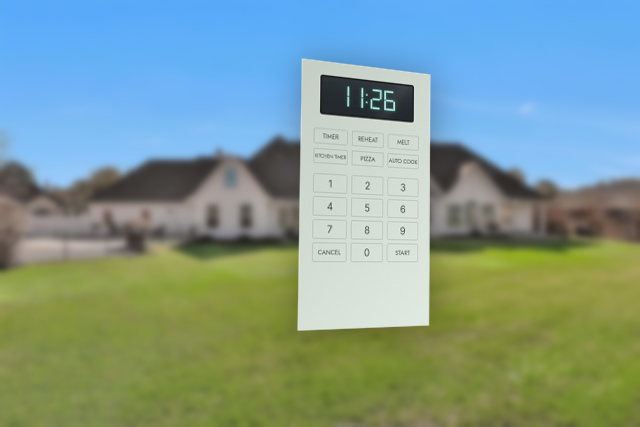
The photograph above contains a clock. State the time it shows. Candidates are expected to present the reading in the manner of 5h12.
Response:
11h26
